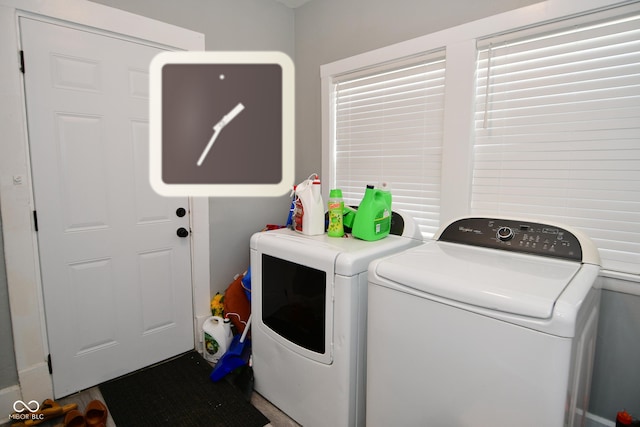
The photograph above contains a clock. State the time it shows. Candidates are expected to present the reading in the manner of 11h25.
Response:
1h35
